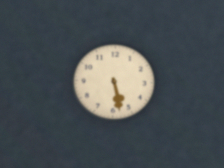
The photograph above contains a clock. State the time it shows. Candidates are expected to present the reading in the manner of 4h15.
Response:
5h28
